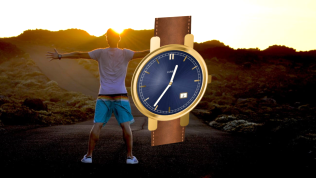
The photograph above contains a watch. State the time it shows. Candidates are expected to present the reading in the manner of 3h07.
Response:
12h36
